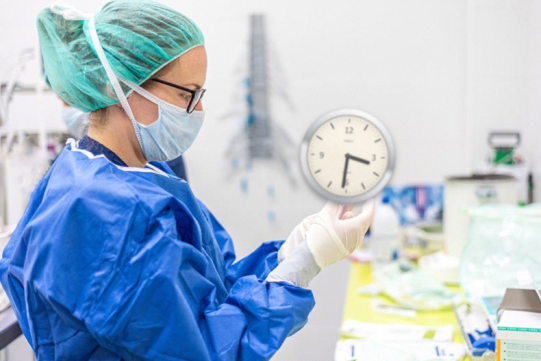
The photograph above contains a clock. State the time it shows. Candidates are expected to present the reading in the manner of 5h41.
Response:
3h31
